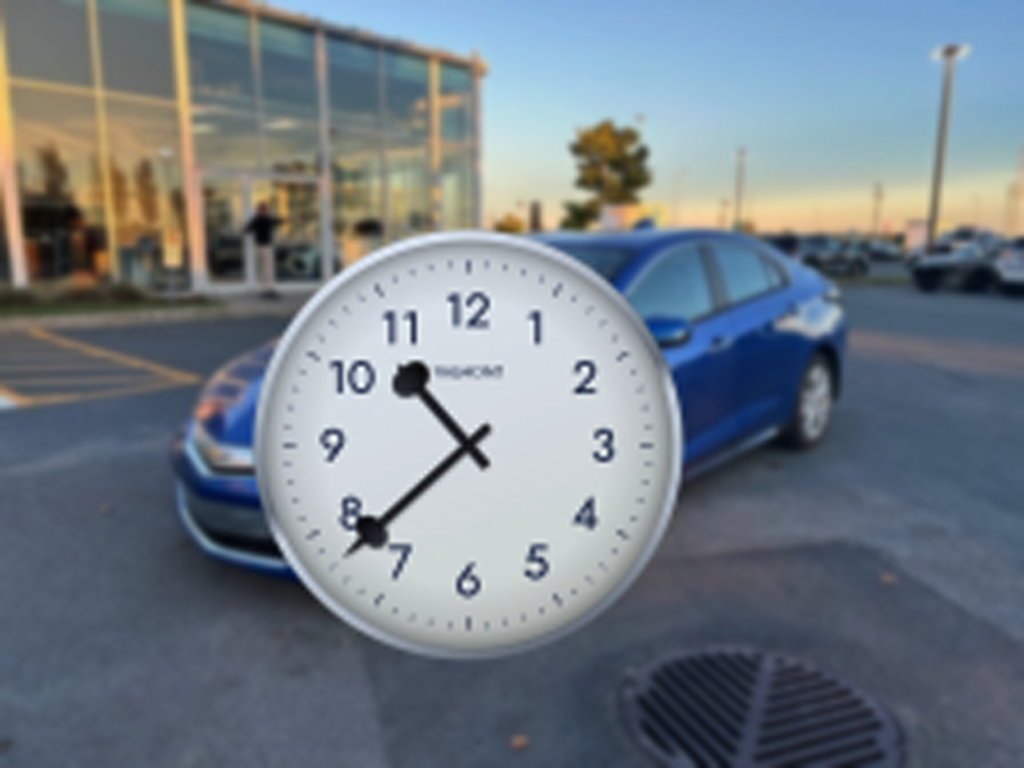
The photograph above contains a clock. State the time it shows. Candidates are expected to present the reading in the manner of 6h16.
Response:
10h38
